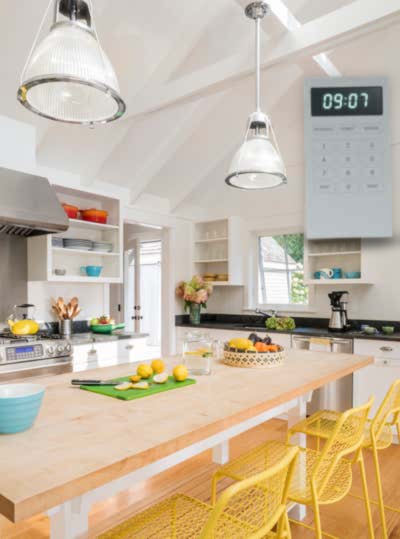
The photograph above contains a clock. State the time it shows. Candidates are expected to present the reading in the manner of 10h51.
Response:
9h07
